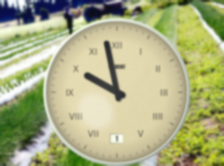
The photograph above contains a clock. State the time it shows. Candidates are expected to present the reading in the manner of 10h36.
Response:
9h58
